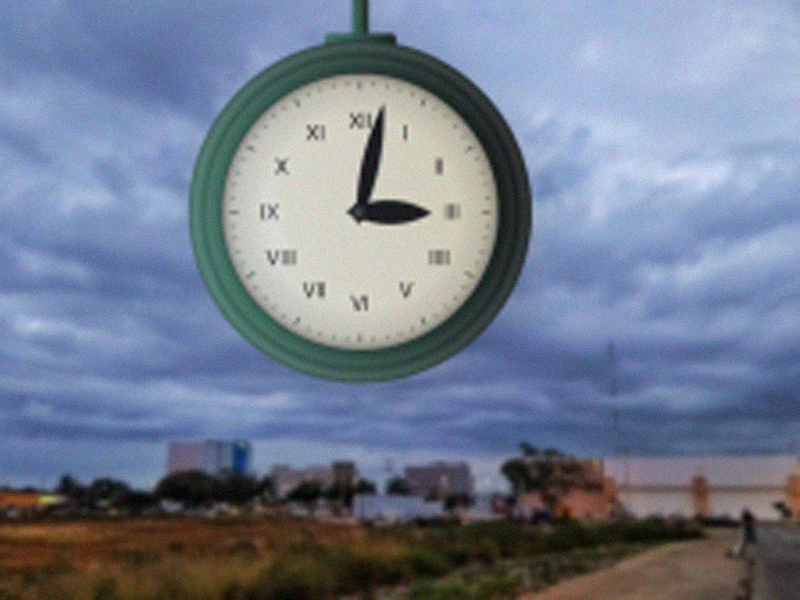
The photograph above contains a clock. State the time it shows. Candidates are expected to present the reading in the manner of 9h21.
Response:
3h02
